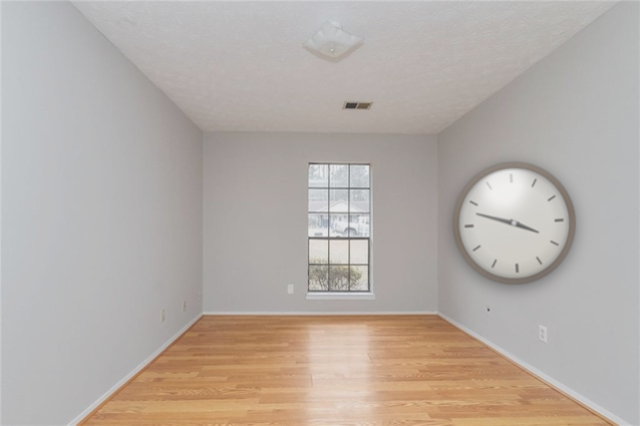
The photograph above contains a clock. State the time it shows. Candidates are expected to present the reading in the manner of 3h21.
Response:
3h48
